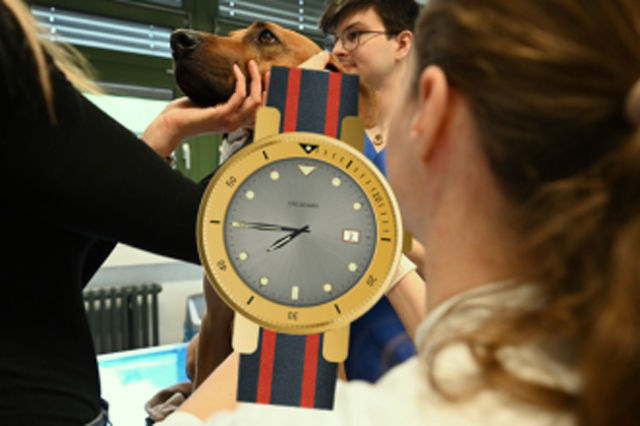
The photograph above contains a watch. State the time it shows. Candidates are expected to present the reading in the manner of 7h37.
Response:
7h45
